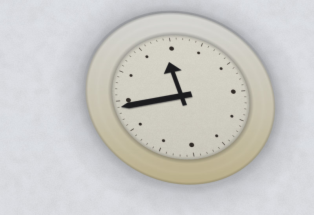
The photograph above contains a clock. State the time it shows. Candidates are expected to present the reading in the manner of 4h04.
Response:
11h44
